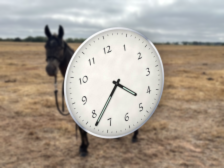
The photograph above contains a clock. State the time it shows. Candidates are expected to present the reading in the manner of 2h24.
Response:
4h38
